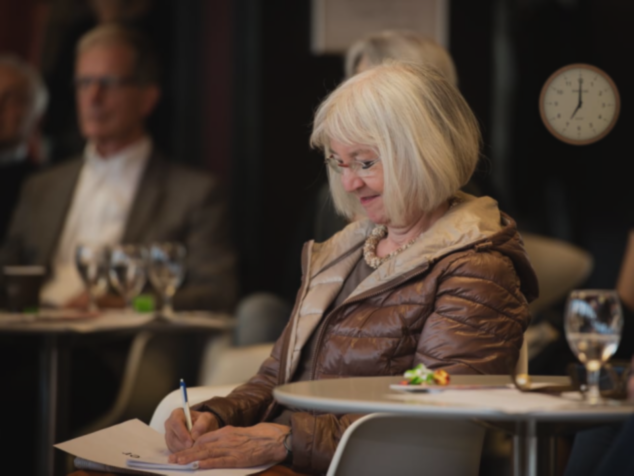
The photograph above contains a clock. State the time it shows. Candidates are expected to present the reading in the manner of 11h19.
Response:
7h00
